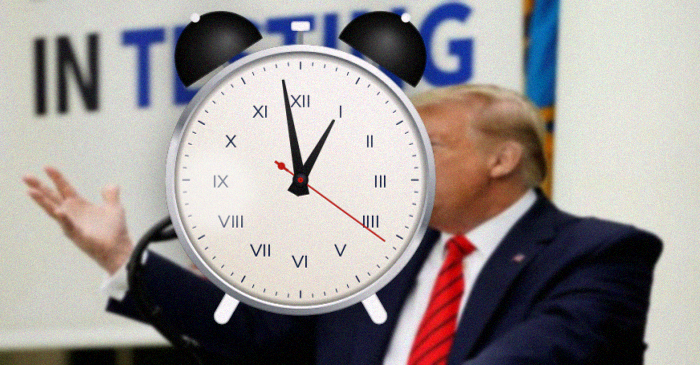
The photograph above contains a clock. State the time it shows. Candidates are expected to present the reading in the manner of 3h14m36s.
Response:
12h58m21s
